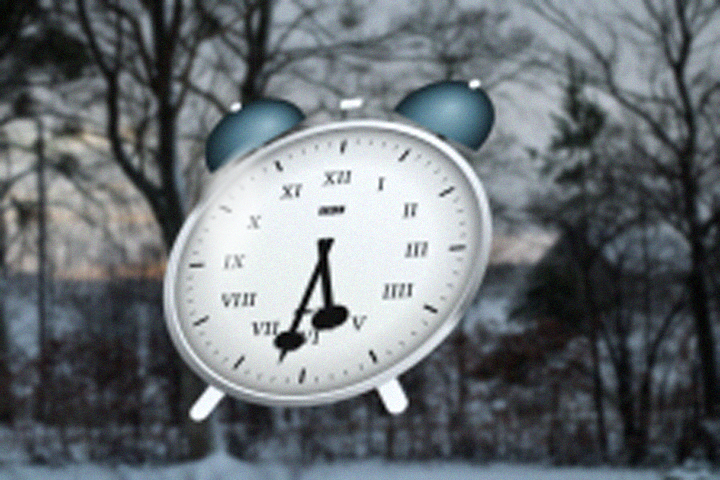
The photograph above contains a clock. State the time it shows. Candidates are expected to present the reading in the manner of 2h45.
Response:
5h32
